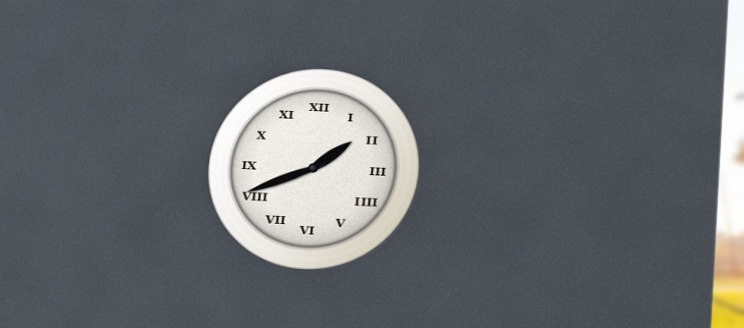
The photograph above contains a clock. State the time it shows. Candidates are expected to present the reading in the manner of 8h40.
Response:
1h41
